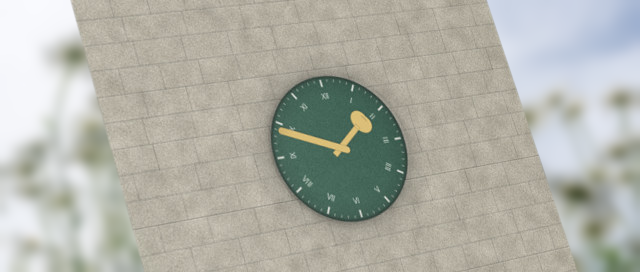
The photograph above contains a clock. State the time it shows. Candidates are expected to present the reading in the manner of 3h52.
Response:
1h49
